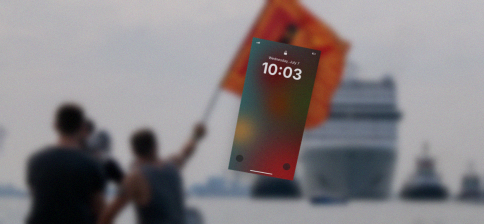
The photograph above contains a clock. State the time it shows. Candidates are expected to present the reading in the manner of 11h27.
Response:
10h03
